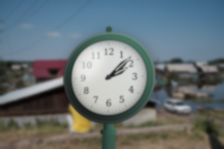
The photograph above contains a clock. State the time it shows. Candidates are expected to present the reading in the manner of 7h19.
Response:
2h08
